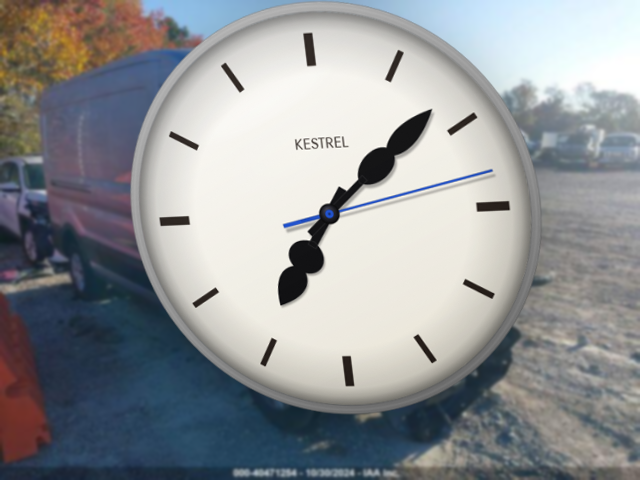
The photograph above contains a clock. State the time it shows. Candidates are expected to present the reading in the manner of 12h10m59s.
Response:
7h08m13s
